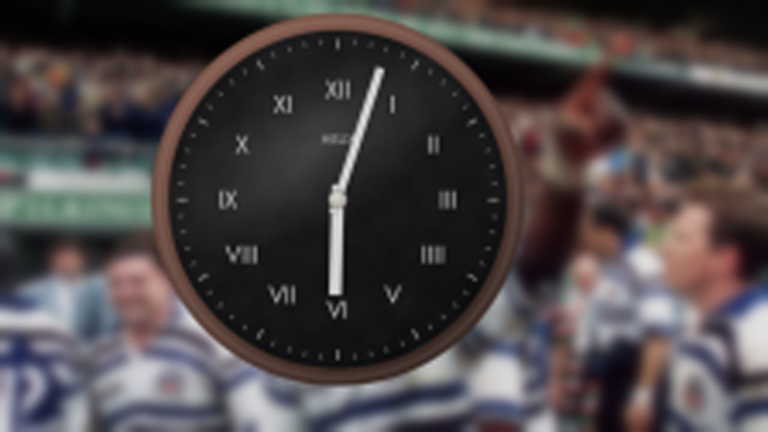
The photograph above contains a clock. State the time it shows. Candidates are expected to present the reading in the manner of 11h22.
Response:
6h03
